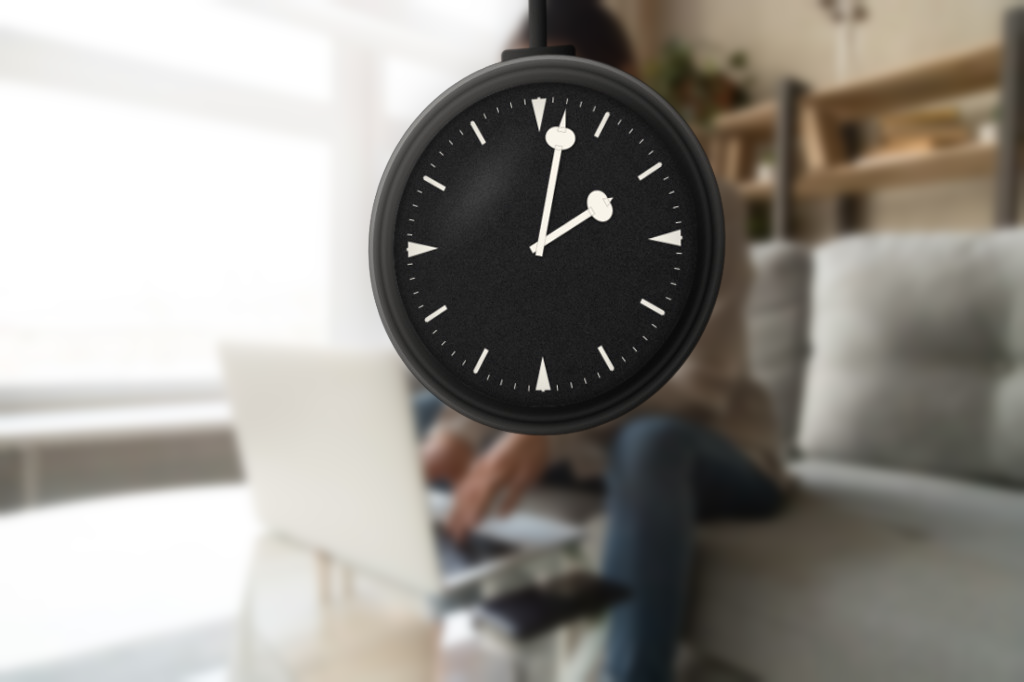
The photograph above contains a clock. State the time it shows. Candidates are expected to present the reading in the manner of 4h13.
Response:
2h02
